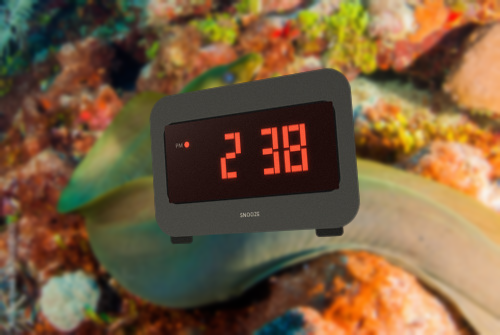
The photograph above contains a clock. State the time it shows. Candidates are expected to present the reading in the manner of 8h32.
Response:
2h38
